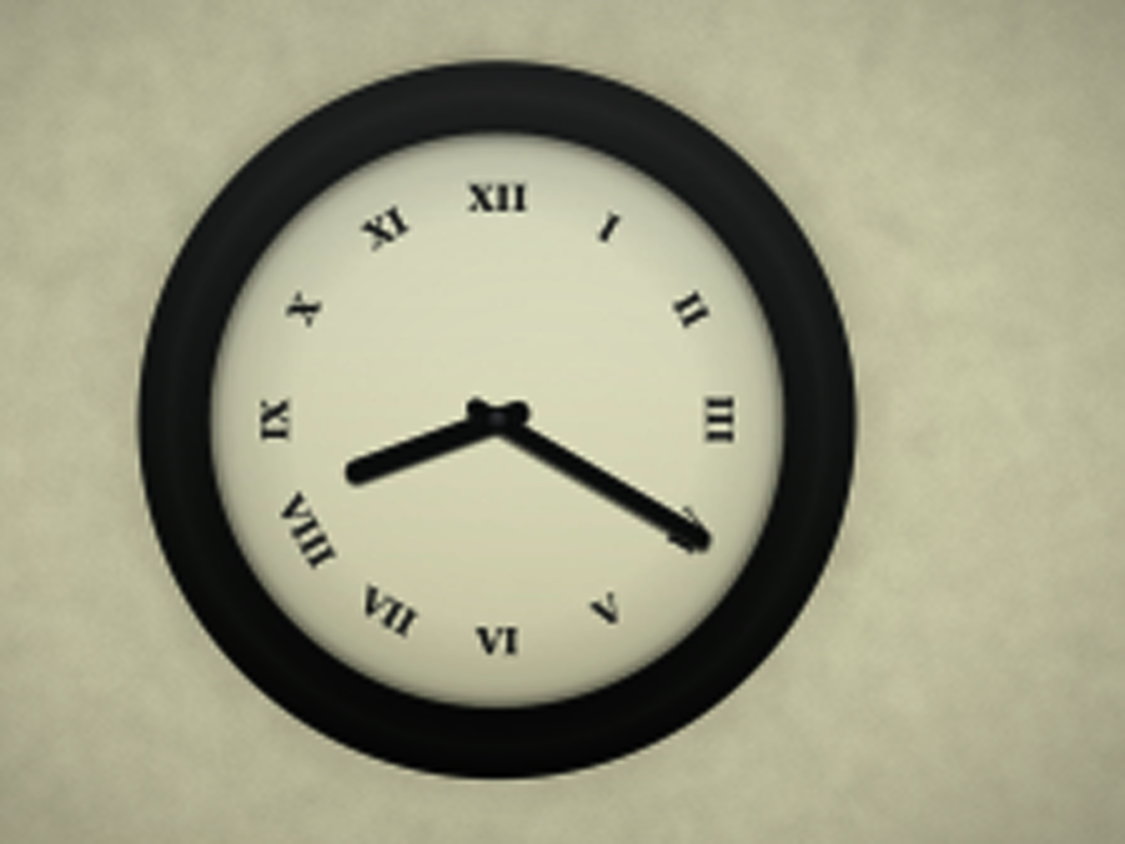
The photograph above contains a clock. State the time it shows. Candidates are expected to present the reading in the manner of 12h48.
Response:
8h20
